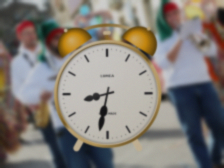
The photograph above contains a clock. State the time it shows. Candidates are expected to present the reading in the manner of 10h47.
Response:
8h32
